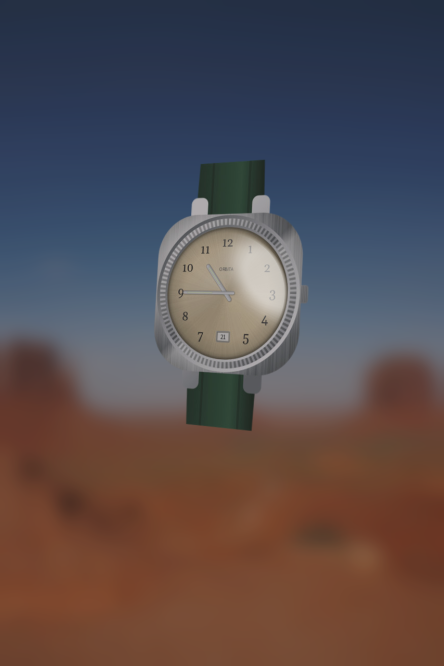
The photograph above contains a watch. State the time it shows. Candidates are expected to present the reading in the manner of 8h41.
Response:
10h45
